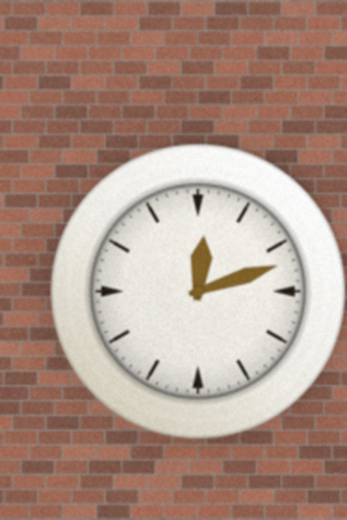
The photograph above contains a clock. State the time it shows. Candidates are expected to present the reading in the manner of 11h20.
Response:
12h12
